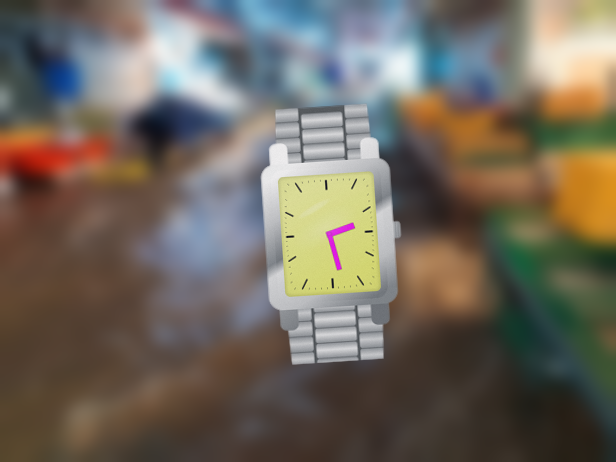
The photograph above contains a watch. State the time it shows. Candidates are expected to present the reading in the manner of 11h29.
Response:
2h28
